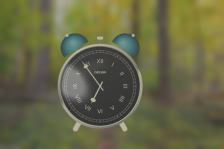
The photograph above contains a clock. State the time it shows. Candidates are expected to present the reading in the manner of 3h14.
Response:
6h54
